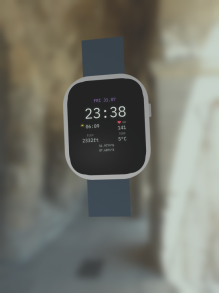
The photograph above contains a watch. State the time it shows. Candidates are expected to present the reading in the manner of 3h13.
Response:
23h38
